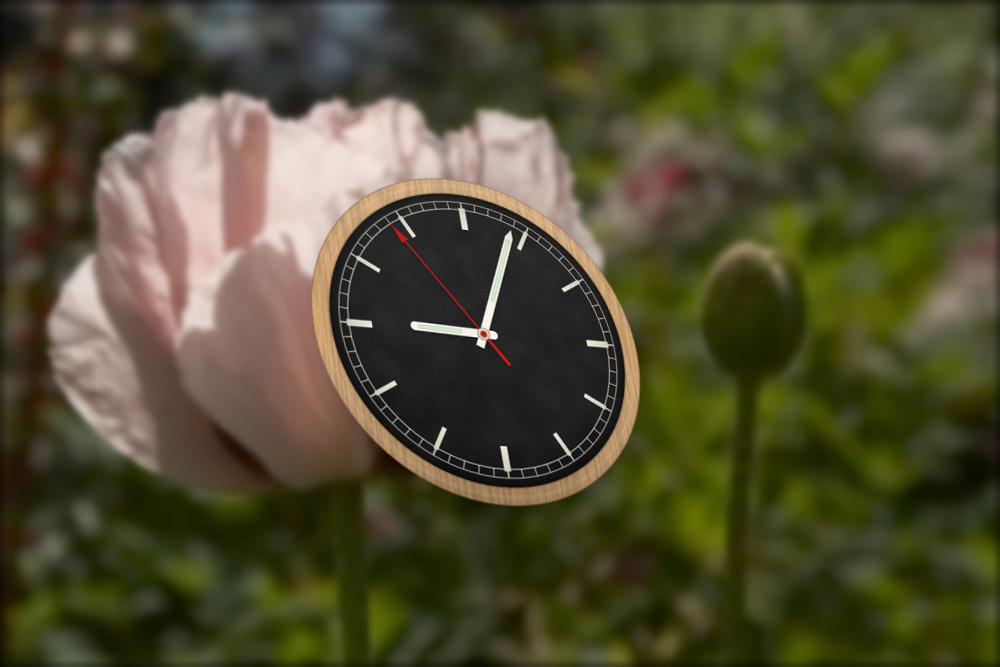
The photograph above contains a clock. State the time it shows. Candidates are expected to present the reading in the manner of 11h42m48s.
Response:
9h03m54s
